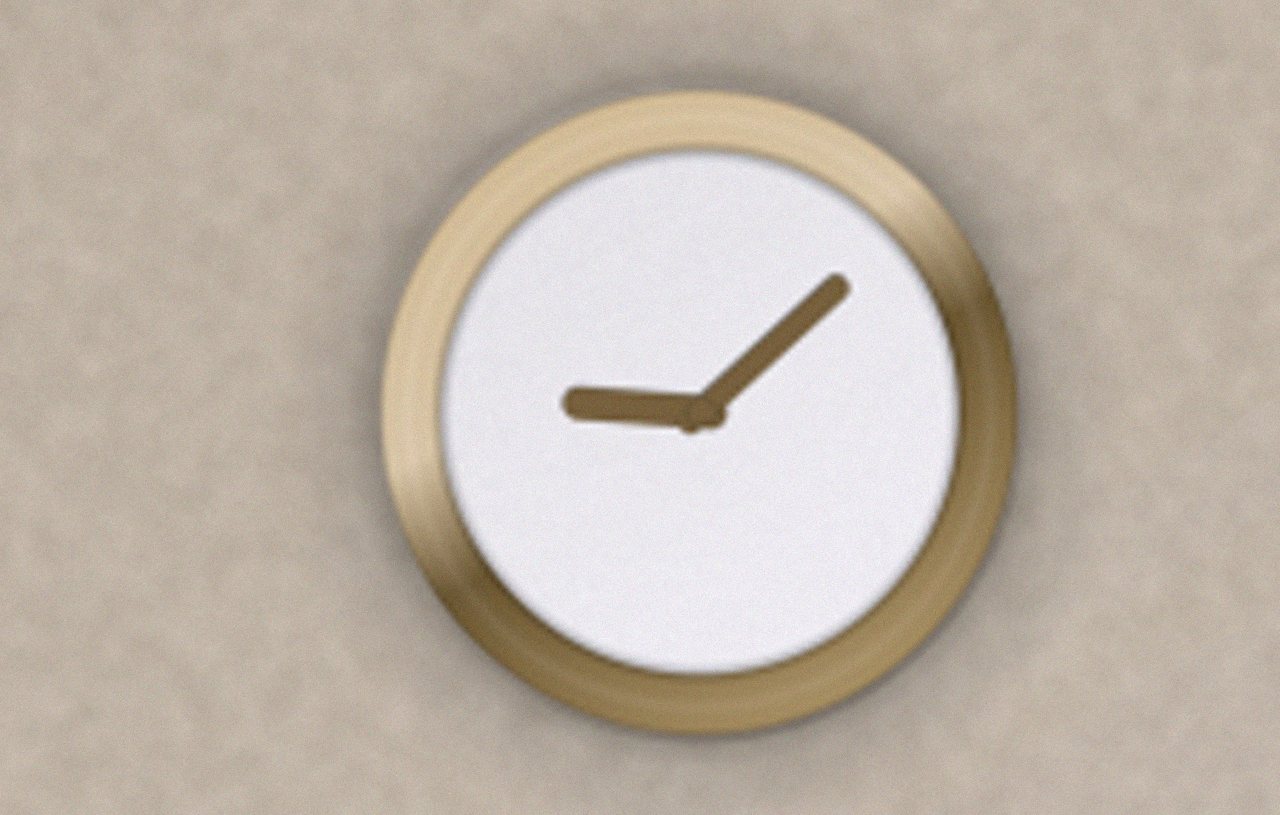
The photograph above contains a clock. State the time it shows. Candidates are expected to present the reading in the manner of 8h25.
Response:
9h08
